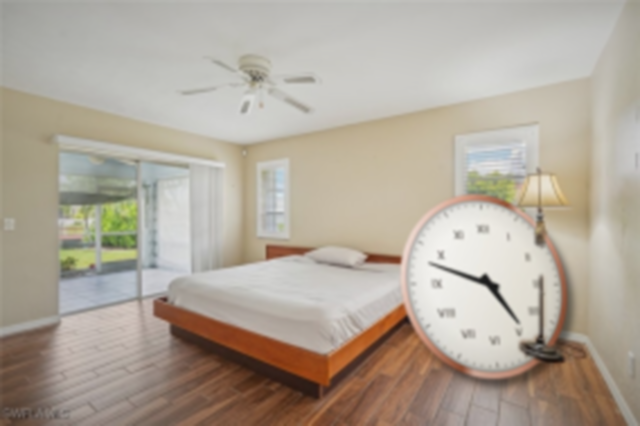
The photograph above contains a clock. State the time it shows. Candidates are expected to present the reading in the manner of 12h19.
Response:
4h48
